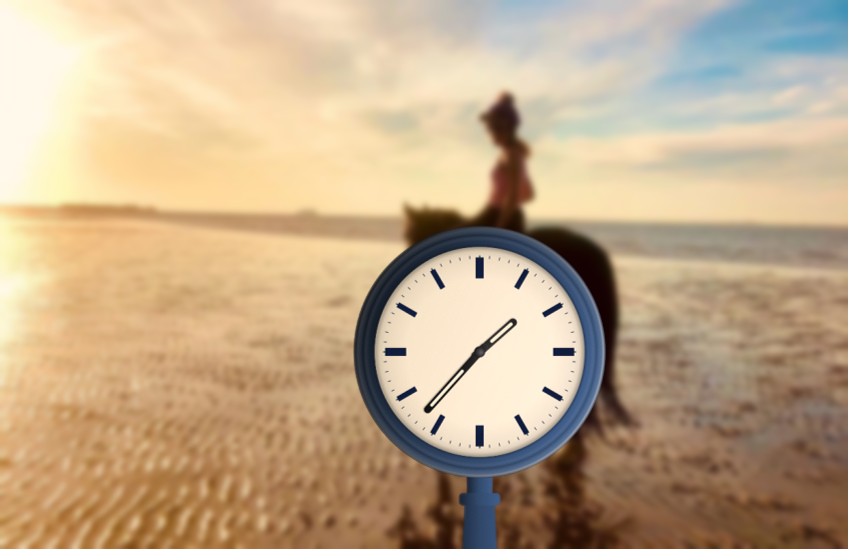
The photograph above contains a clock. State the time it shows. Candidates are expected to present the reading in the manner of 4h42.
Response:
1h37
